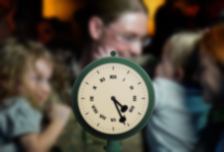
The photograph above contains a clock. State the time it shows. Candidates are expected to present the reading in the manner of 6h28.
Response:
4h26
